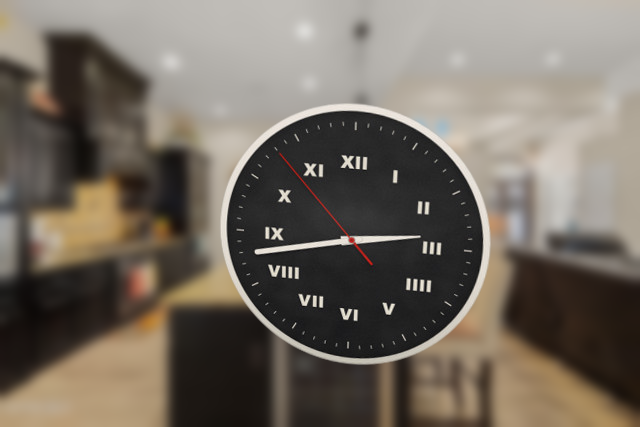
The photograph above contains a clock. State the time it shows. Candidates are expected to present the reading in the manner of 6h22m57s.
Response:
2h42m53s
